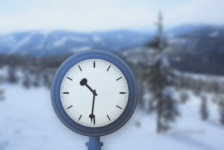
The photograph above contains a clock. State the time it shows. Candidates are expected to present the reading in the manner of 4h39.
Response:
10h31
